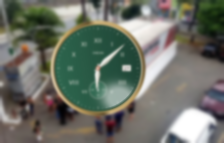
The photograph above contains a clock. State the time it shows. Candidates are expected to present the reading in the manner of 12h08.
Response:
6h08
